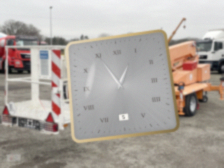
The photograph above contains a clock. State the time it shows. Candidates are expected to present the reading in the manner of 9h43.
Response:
12h55
